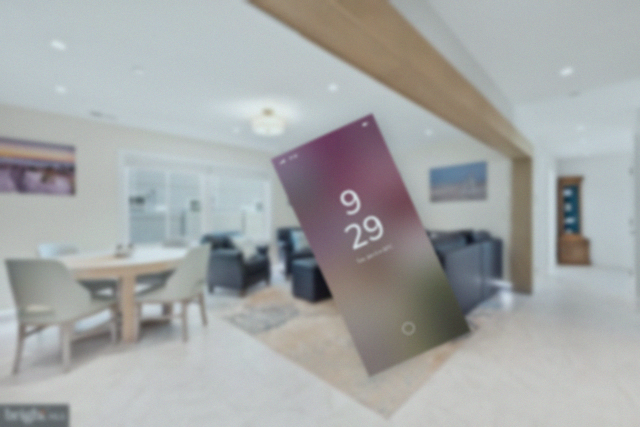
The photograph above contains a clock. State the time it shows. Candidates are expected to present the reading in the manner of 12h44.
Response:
9h29
